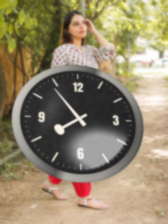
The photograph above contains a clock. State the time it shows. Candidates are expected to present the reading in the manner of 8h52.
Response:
7h54
